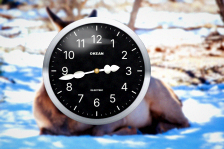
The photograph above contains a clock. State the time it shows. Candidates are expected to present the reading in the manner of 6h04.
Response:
2h43
